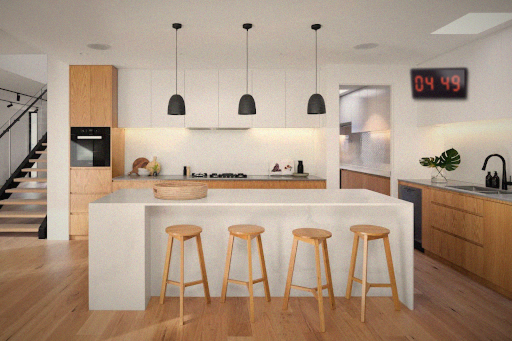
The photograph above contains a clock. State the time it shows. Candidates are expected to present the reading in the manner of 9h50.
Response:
4h49
